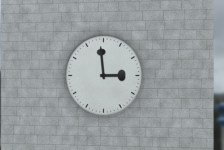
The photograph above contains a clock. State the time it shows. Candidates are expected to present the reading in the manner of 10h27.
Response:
2h59
